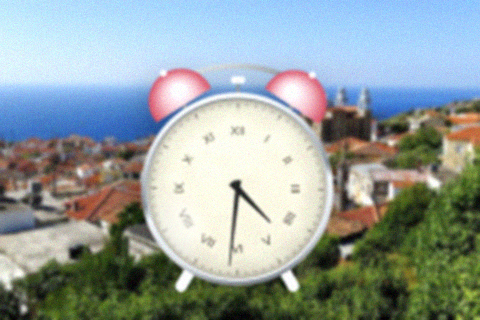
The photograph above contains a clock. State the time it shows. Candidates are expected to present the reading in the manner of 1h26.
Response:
4h31
